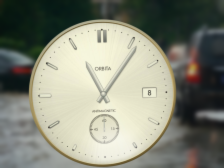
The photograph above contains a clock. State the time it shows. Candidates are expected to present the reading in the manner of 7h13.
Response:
11h06
